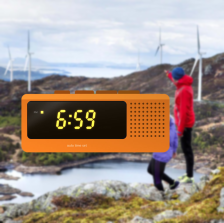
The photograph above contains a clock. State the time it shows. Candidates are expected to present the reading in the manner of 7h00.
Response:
6h59
